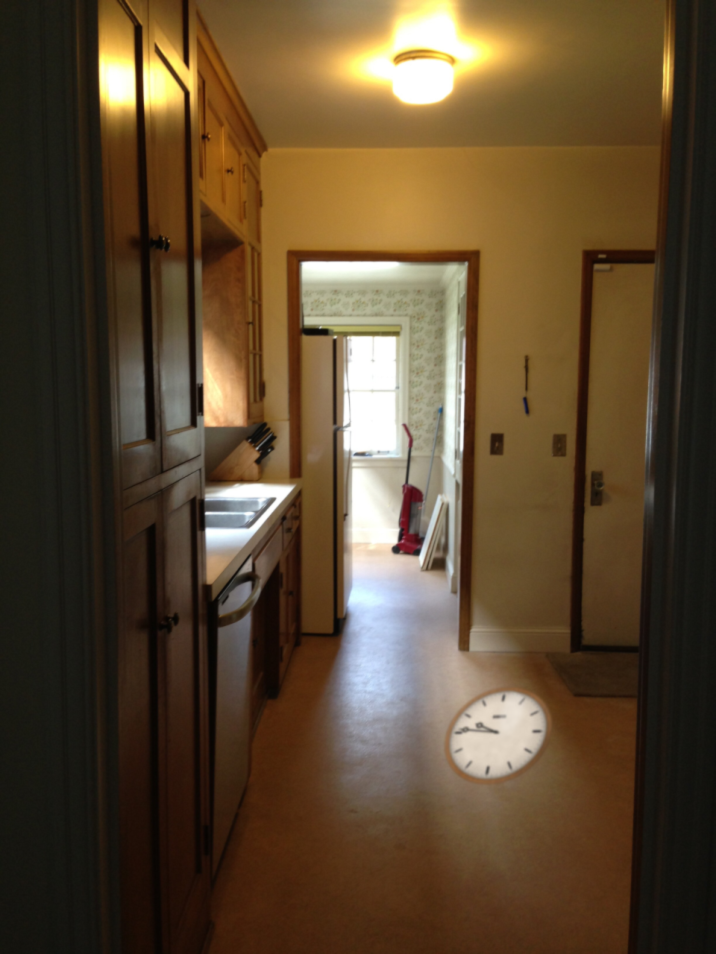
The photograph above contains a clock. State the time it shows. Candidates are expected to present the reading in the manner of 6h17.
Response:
9h46
